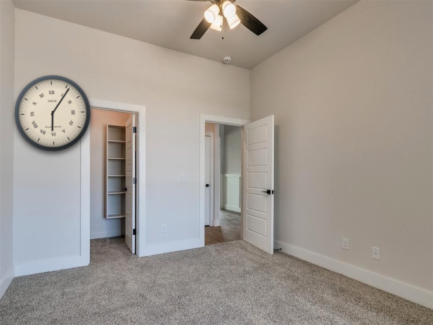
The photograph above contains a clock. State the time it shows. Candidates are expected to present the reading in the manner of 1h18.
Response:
6h06
